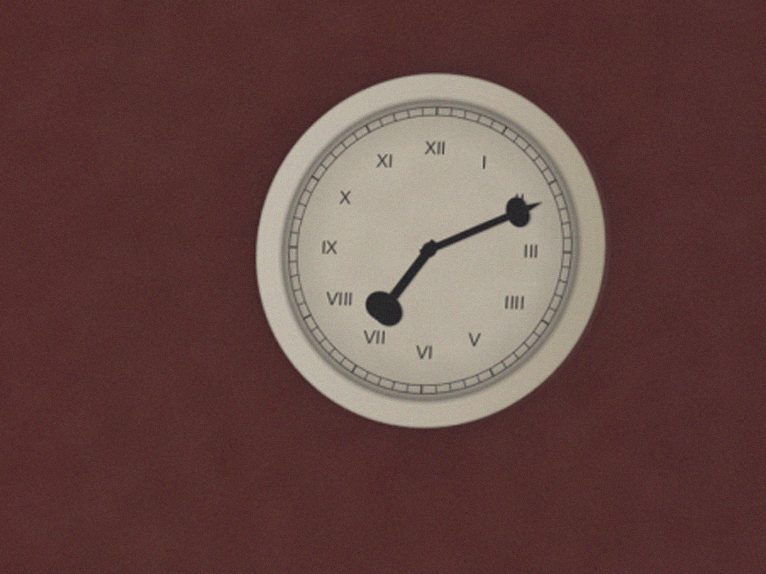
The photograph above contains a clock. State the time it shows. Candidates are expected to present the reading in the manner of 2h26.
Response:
7h11
